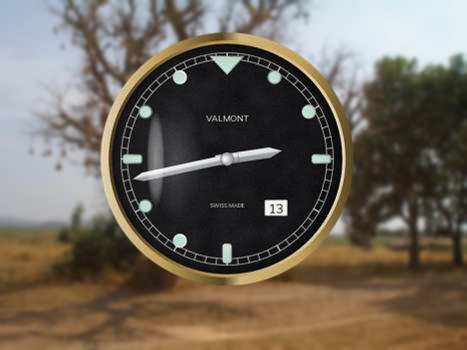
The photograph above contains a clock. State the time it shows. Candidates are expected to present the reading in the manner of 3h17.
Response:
2h43
